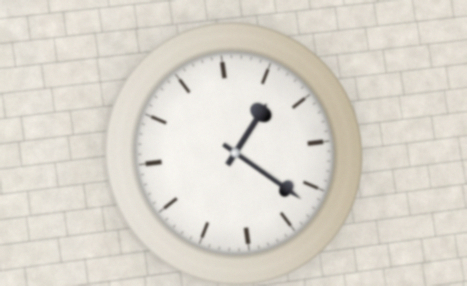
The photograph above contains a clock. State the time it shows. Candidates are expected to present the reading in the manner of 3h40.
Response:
1h22
